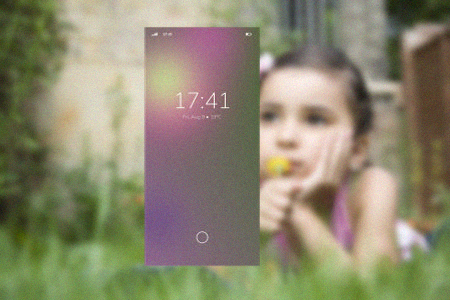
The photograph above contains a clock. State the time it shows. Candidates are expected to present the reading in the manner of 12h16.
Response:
17h41
